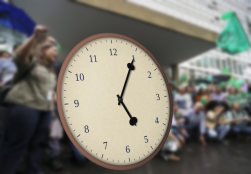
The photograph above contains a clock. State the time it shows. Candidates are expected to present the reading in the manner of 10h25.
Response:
5h05
